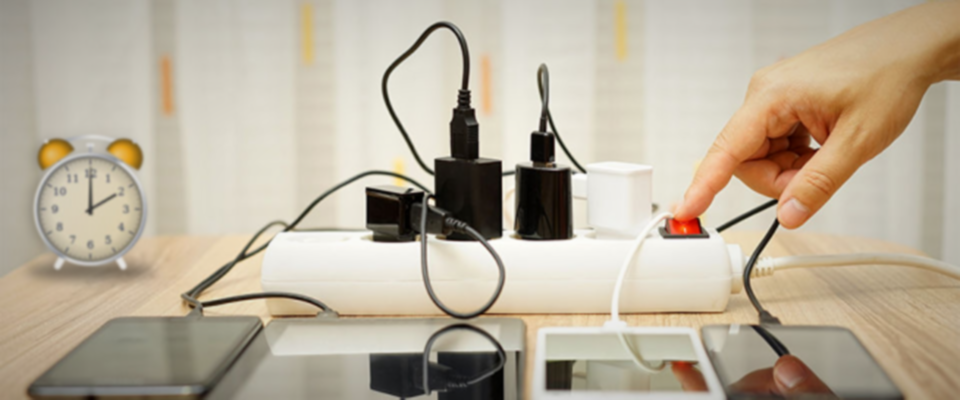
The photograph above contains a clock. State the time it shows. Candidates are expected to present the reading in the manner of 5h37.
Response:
2h00
